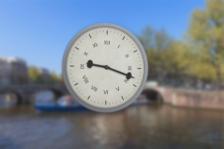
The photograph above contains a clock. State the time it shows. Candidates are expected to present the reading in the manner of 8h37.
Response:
9h18
